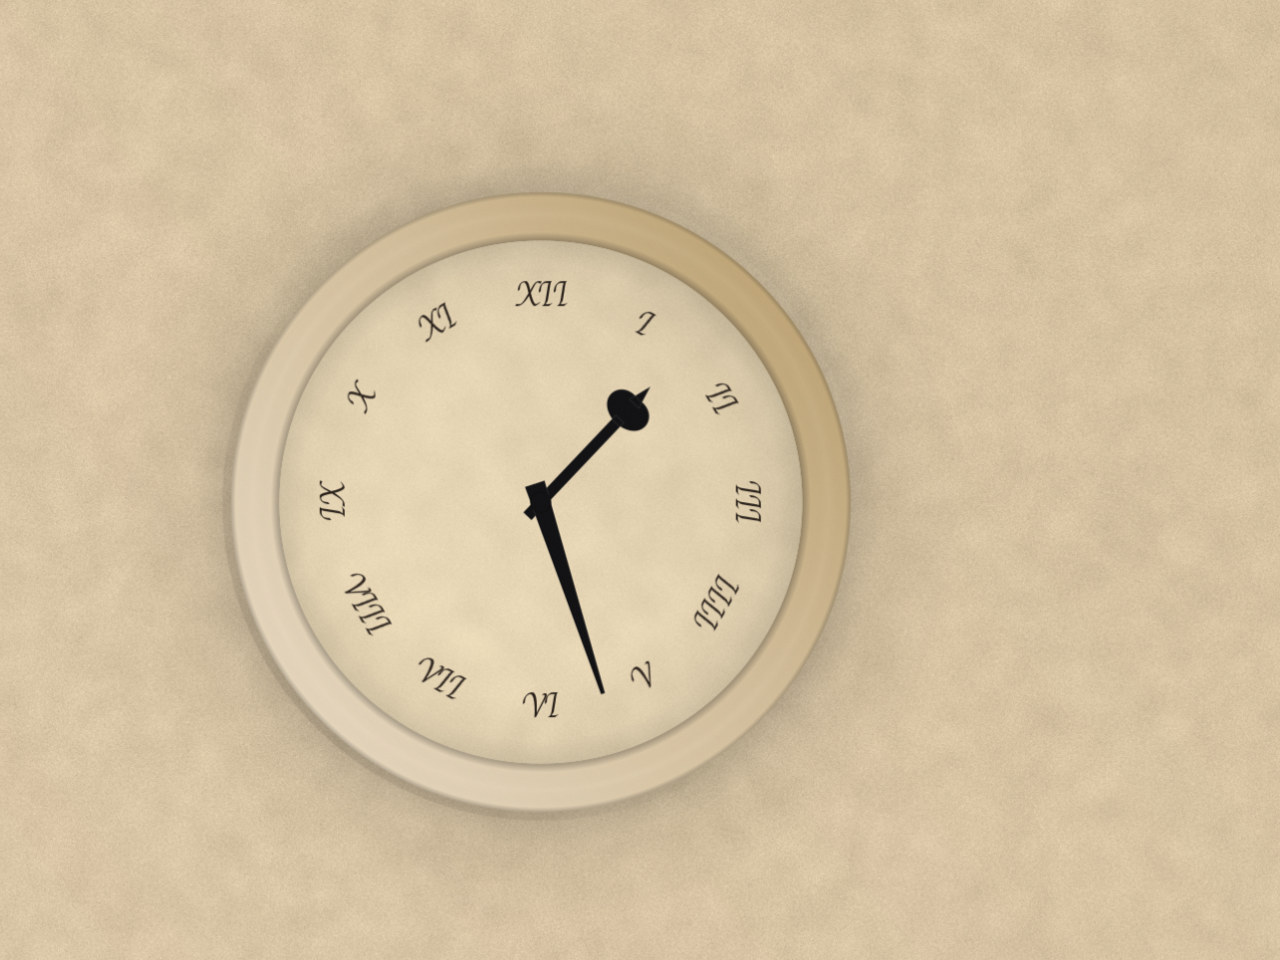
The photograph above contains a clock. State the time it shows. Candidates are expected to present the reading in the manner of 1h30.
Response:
1h27
